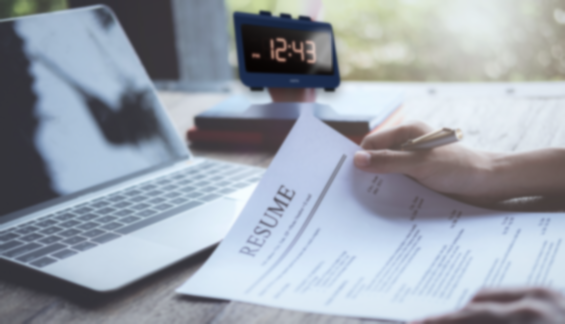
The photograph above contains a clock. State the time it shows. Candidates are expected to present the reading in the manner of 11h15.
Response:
12h43
